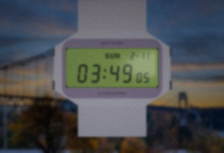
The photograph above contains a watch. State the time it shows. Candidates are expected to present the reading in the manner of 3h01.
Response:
3h49
